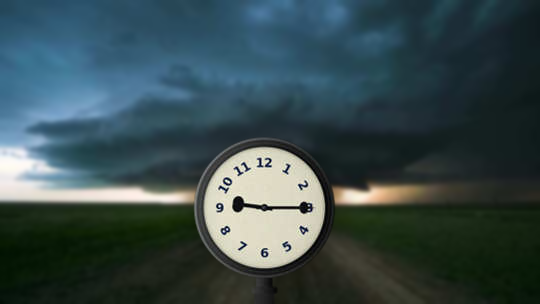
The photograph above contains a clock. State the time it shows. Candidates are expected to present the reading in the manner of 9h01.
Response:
9h15
